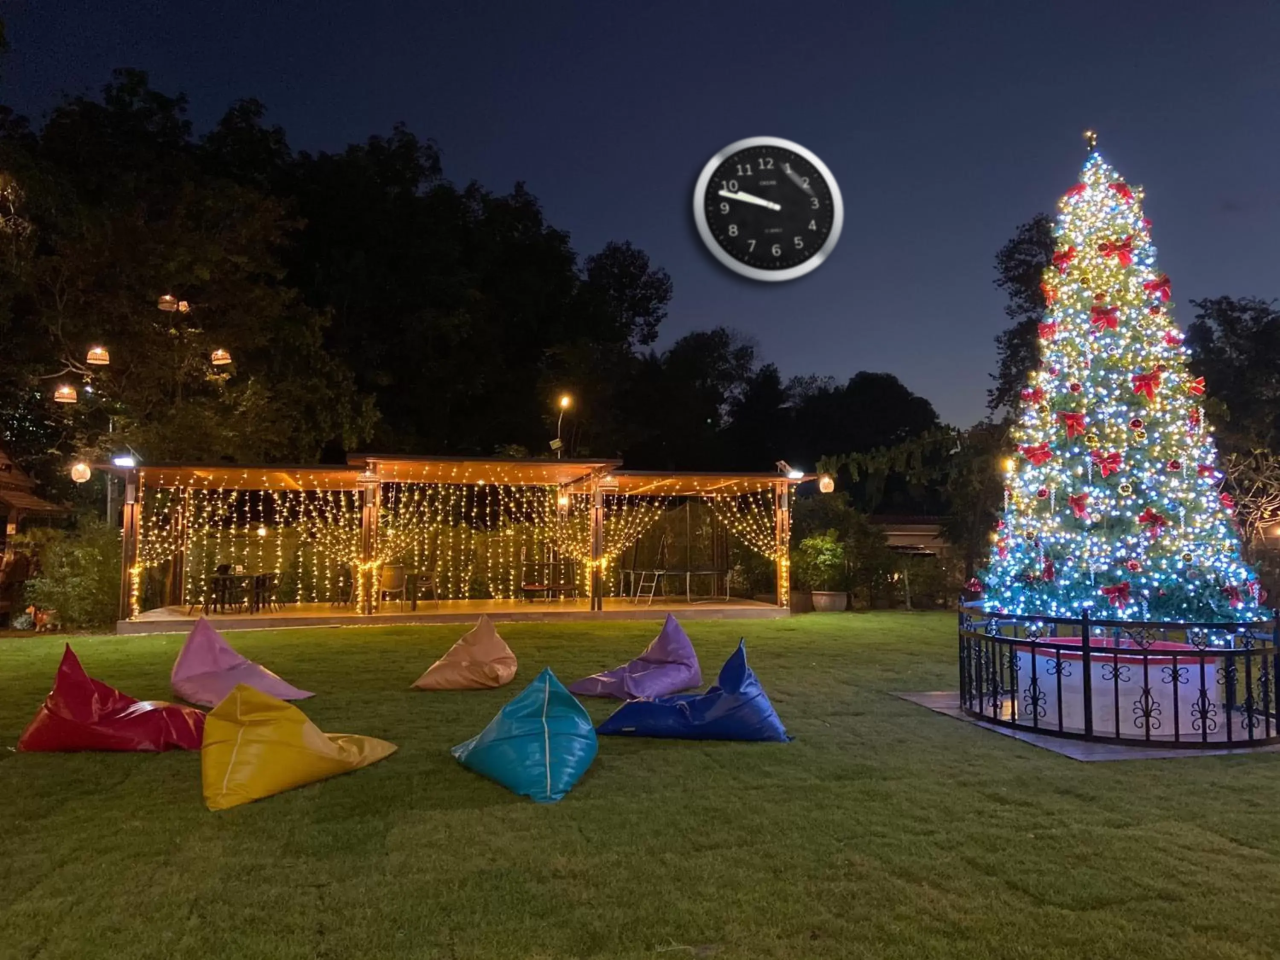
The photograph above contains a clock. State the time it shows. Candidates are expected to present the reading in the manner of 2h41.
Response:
9h48
